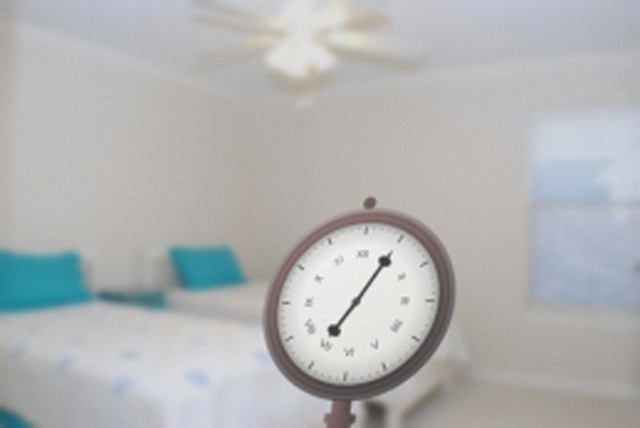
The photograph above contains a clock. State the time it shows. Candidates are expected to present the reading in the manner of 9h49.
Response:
7h05
